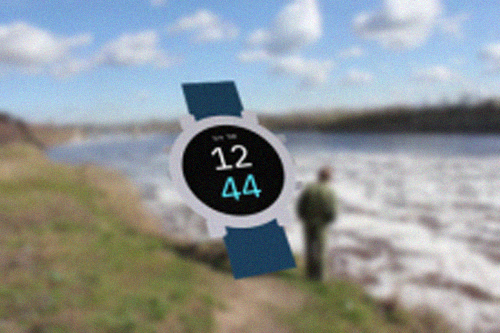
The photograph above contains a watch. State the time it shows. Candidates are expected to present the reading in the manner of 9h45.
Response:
12h44
